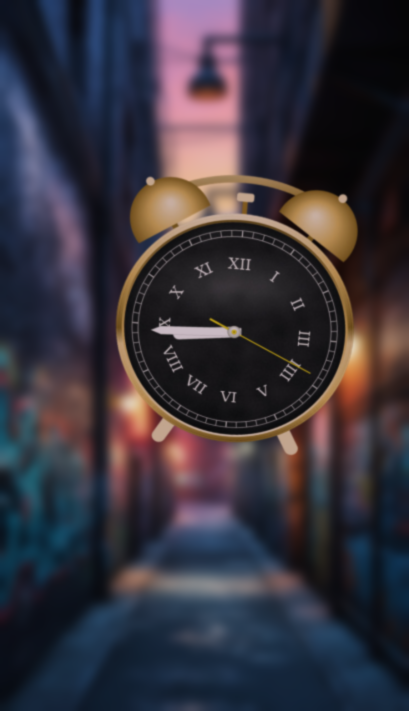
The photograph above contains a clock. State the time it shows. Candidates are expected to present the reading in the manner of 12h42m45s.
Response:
8h44m19s
